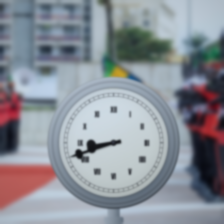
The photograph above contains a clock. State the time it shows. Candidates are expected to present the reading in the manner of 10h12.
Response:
8h42
